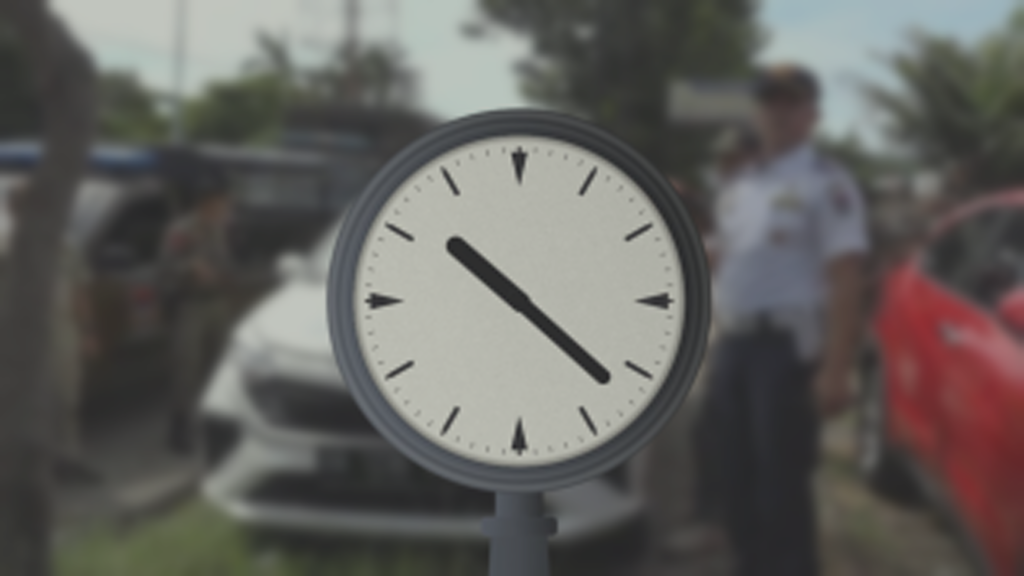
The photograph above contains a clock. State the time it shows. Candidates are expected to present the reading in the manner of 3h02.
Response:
10h22
